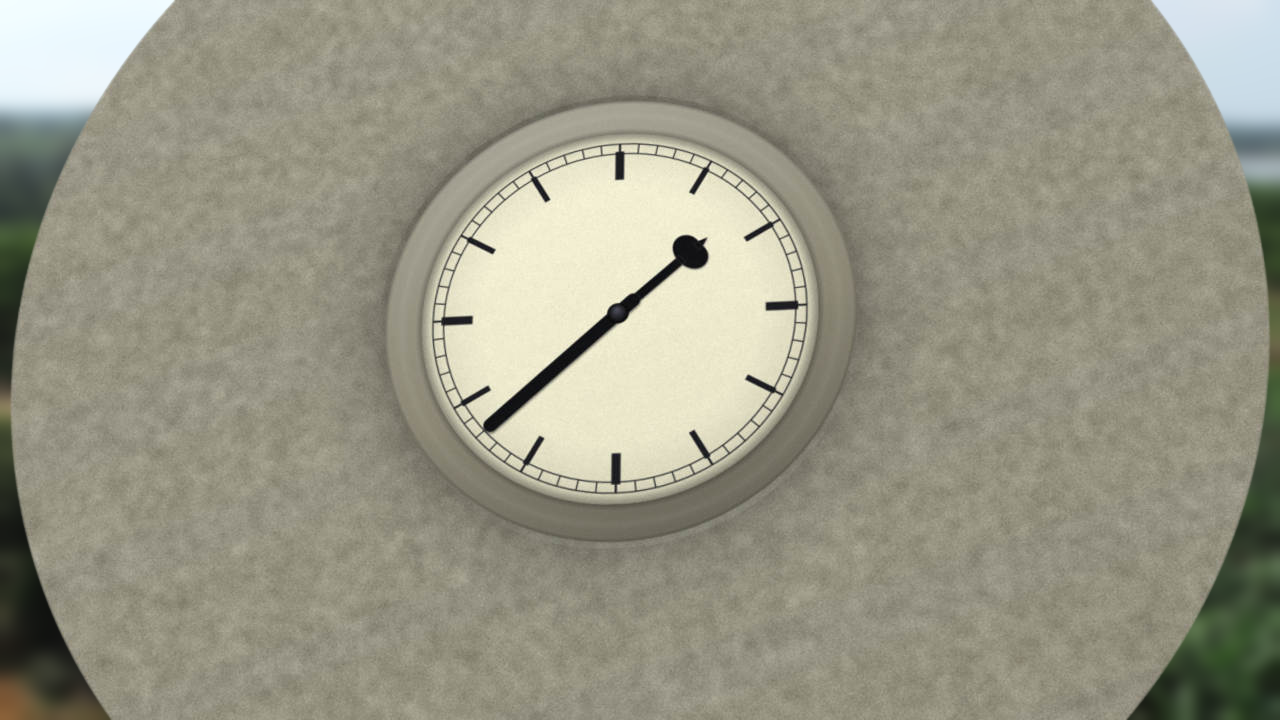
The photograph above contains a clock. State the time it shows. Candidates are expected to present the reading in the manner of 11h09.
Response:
1h38
